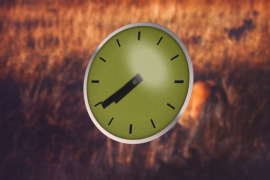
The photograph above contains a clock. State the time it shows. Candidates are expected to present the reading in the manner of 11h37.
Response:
7h39
